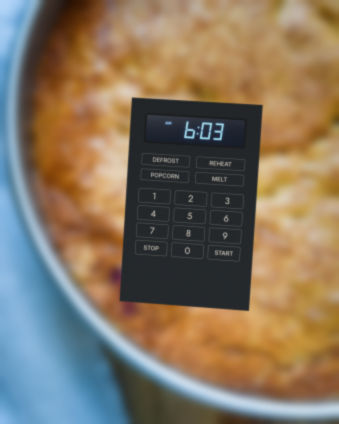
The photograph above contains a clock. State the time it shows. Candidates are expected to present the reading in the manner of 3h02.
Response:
6h03
